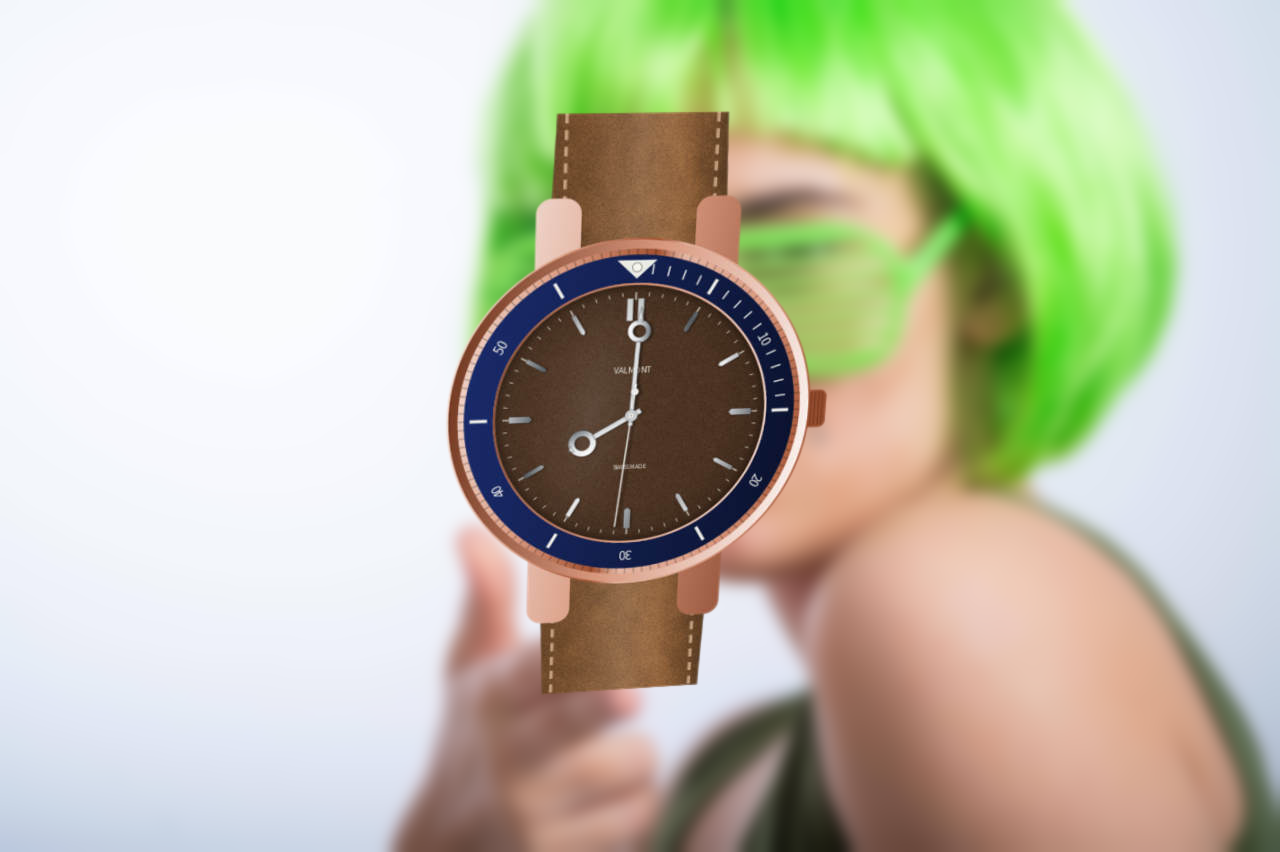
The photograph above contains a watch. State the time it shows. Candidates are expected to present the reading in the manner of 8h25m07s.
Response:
8h00m31s
